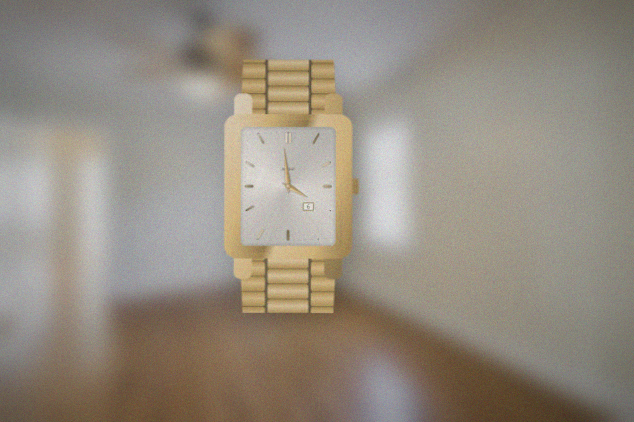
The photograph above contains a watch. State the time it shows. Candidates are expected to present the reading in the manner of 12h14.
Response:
3h59
